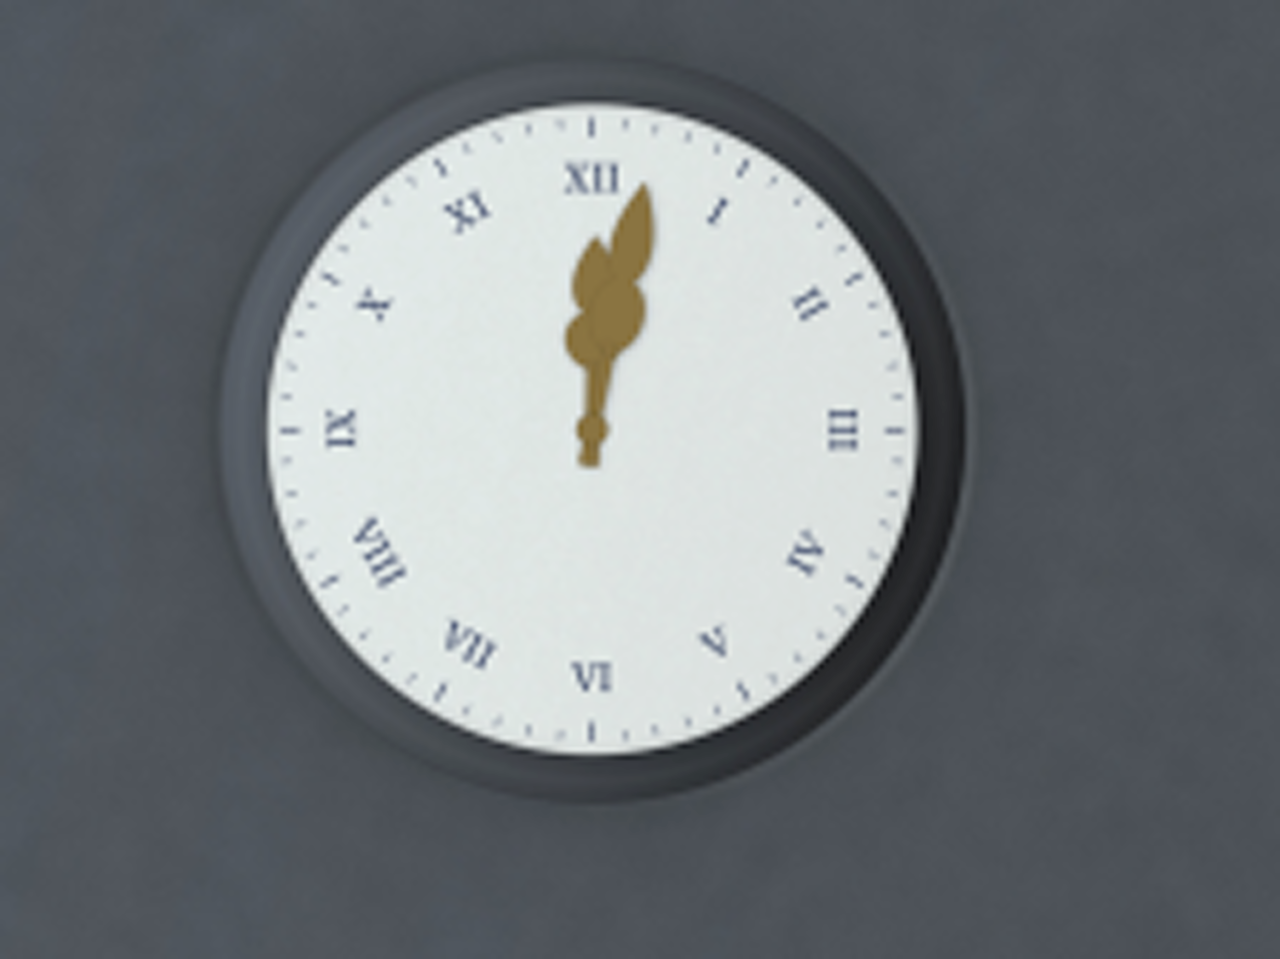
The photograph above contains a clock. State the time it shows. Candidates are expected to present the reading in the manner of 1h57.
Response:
12h02
